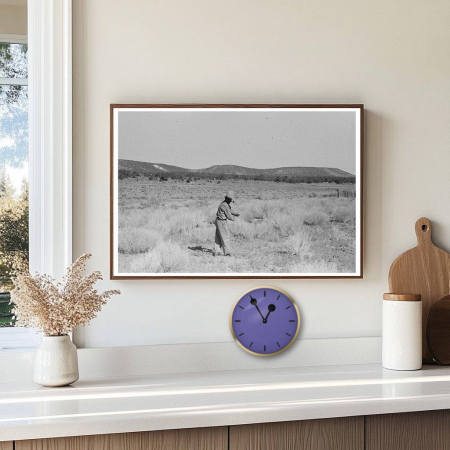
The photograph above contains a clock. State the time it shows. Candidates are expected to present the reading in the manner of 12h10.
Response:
12h55
